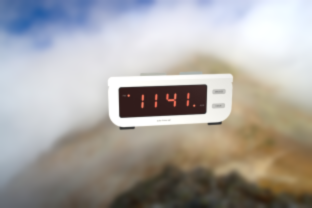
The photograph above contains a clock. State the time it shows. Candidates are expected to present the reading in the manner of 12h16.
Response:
11h41
